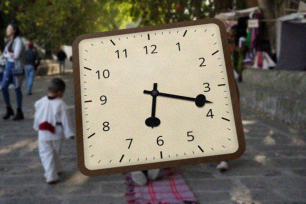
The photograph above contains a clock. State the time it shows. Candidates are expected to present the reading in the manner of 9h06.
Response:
6h18
